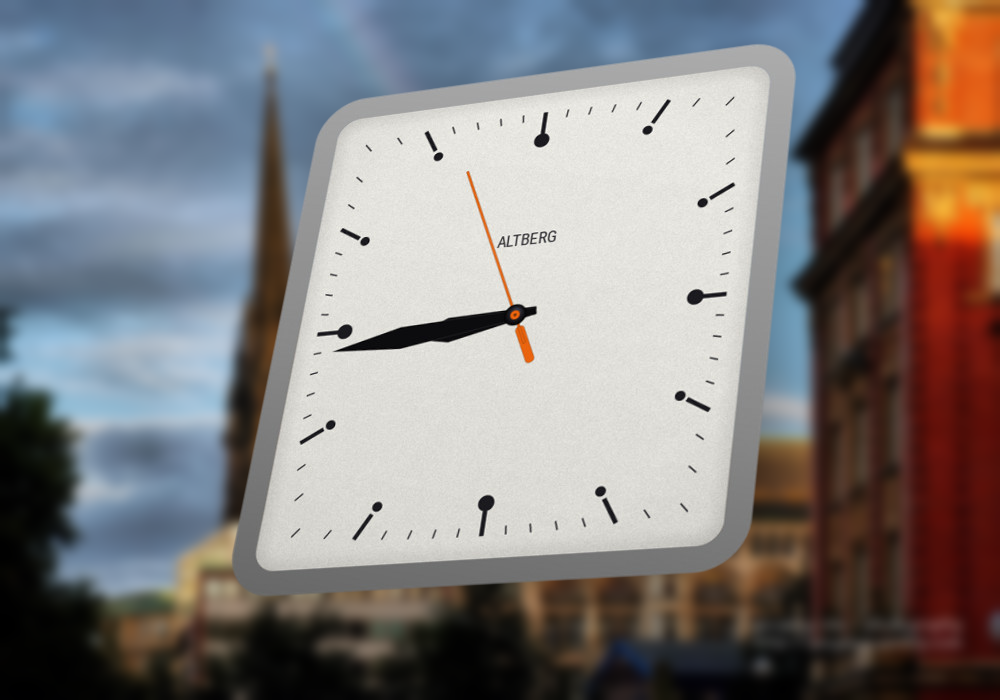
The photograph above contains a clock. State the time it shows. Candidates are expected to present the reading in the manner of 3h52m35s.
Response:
8h43m56s
